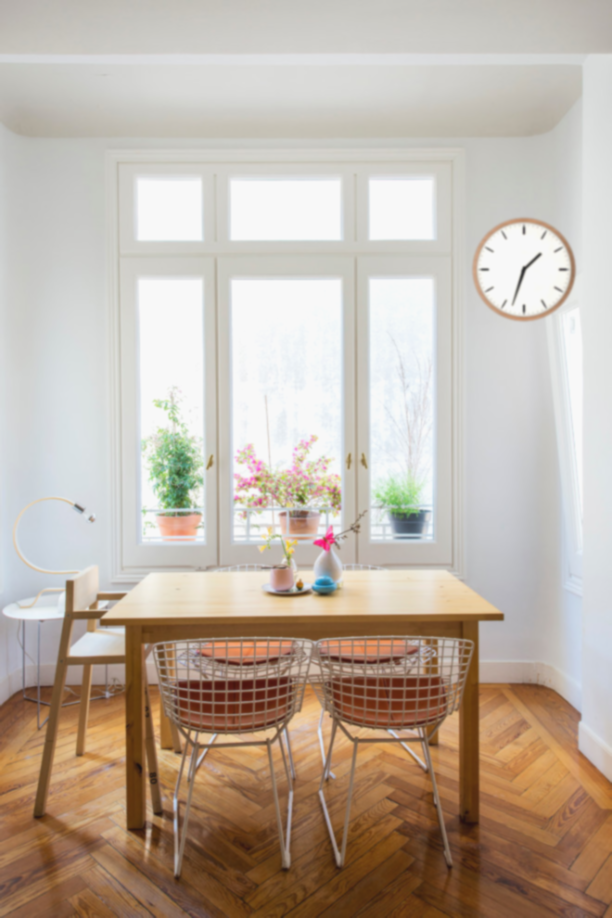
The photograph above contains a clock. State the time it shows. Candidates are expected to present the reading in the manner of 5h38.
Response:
1h33
